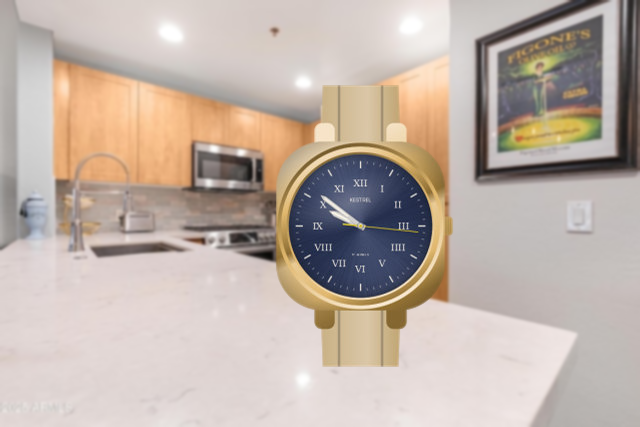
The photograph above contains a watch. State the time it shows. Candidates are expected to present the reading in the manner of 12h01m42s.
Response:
9h51m16s
